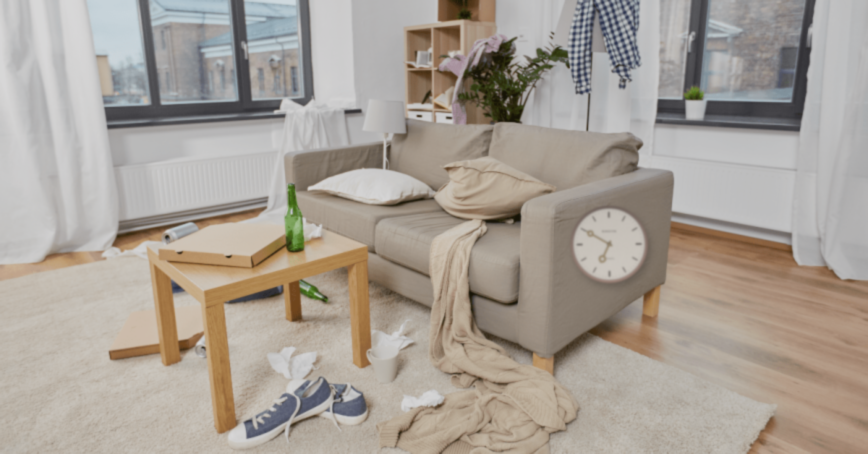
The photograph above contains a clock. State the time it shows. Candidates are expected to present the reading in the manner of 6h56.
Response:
6h50
